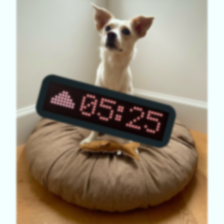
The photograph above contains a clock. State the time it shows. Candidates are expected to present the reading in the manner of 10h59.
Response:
5h25
